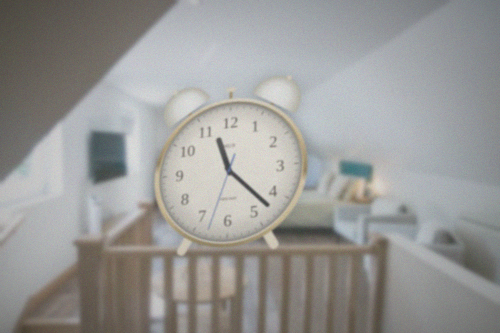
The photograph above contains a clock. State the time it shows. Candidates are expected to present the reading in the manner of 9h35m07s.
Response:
11h22m33s
